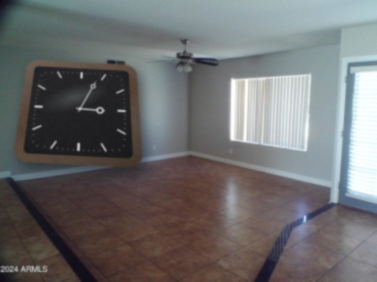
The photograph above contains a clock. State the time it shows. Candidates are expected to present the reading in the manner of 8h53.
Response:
3h04
